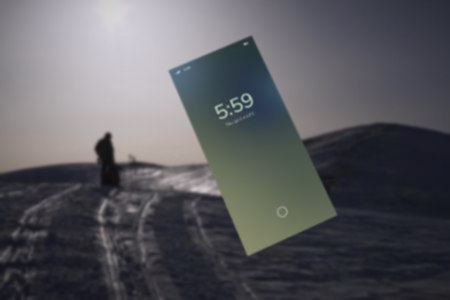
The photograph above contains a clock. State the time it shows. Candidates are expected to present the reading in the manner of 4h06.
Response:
5h59
